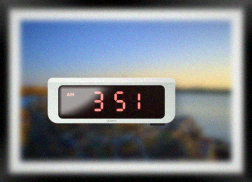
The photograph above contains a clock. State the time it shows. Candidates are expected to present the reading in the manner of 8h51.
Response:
3h51
